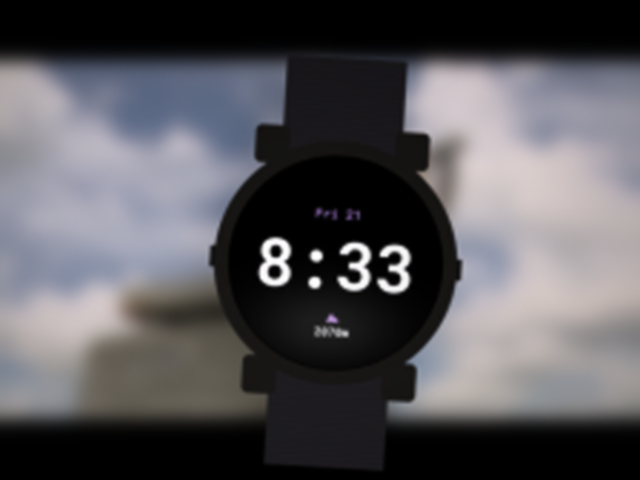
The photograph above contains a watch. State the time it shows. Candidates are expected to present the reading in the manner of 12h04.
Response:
8h33
